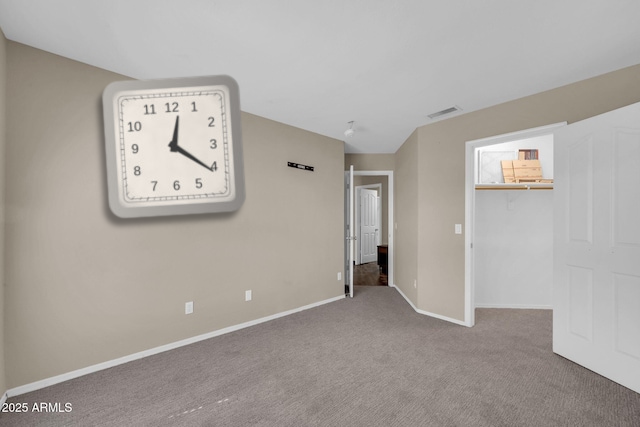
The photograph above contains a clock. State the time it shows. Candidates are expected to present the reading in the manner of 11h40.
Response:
12h21
